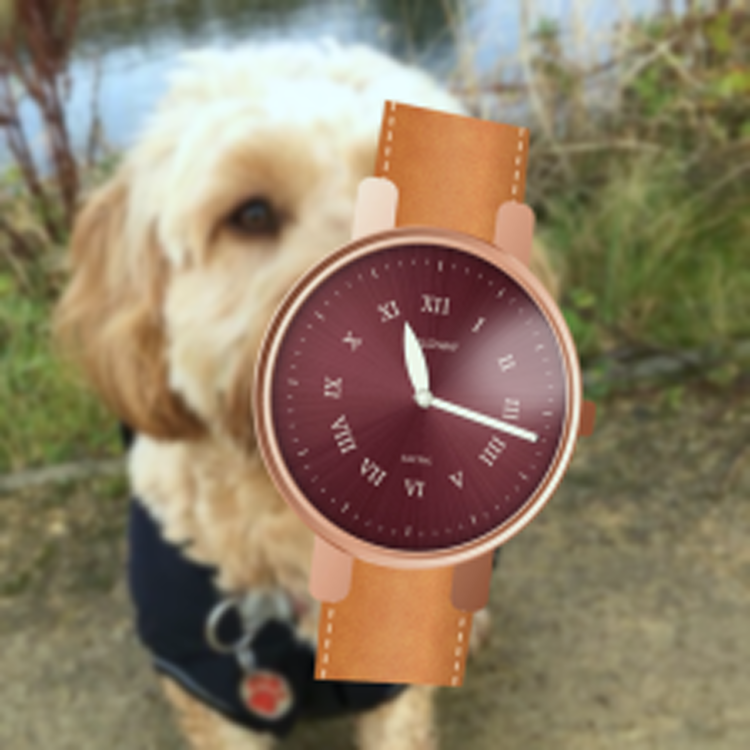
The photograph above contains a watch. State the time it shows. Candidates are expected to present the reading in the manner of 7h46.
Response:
11h17
